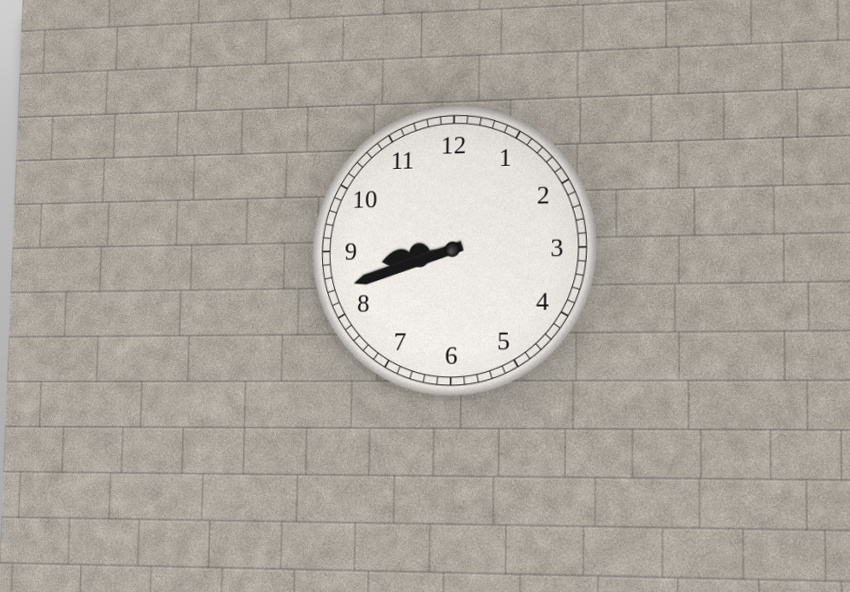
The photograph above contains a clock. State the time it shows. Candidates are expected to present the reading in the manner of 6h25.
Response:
8h42
